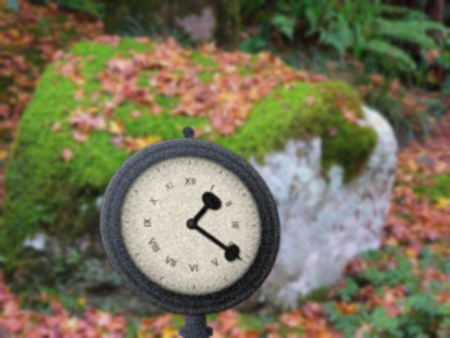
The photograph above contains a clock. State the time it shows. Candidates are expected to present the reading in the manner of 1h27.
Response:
1h21
